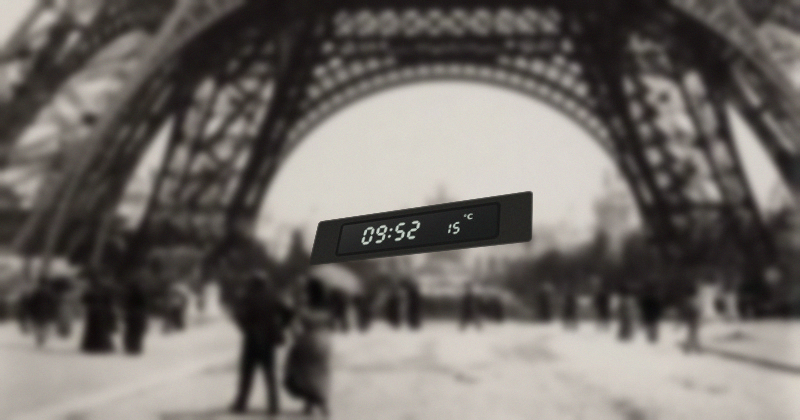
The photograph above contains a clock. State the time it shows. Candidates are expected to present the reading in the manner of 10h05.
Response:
9h52
